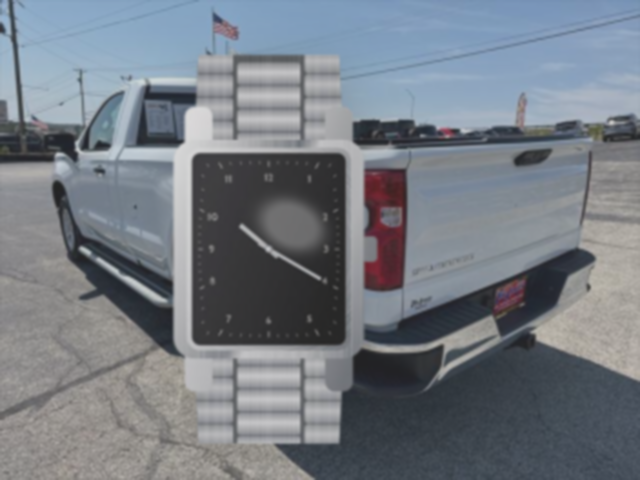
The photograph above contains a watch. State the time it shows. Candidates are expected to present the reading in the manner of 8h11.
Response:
10h20
